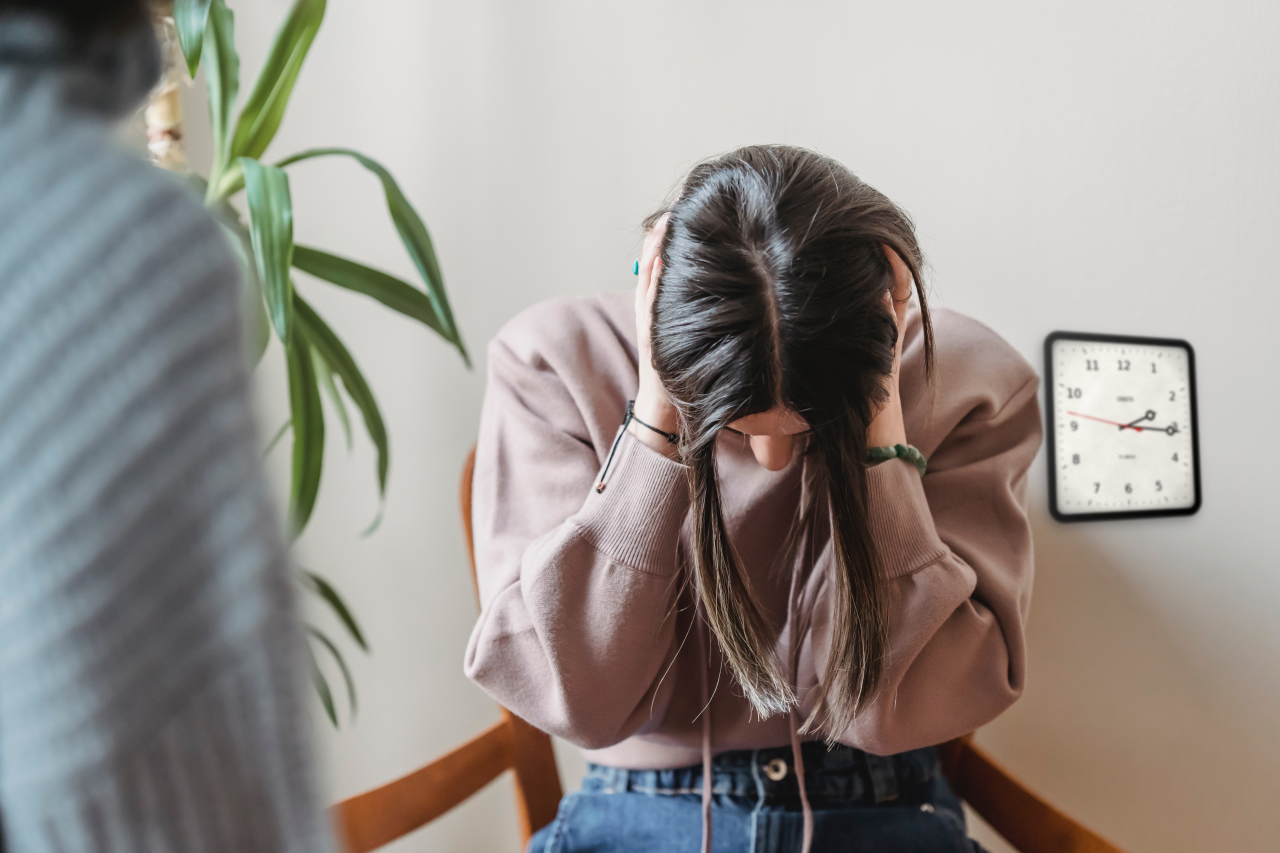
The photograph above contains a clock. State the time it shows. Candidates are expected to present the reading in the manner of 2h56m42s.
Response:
2h15m47s
